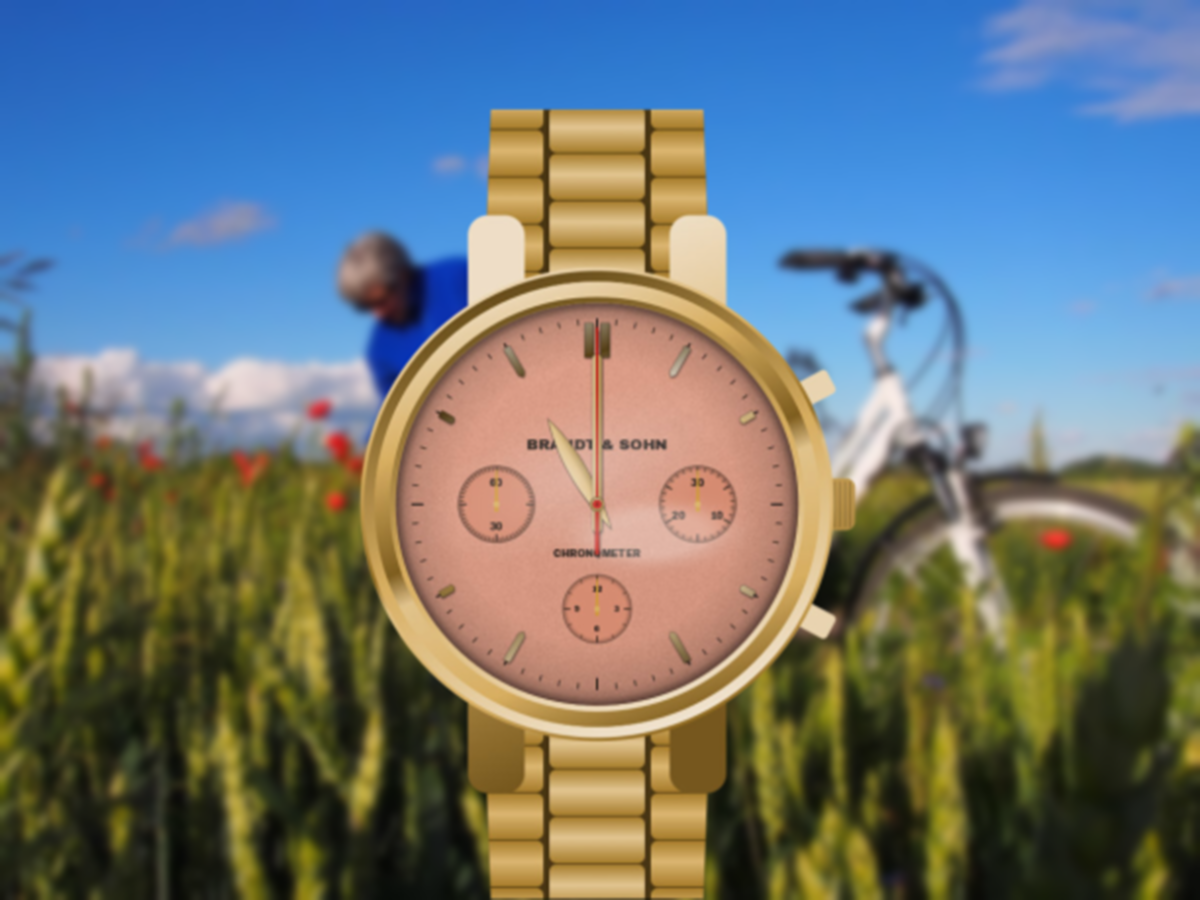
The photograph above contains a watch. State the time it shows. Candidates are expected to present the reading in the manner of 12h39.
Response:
11h00
